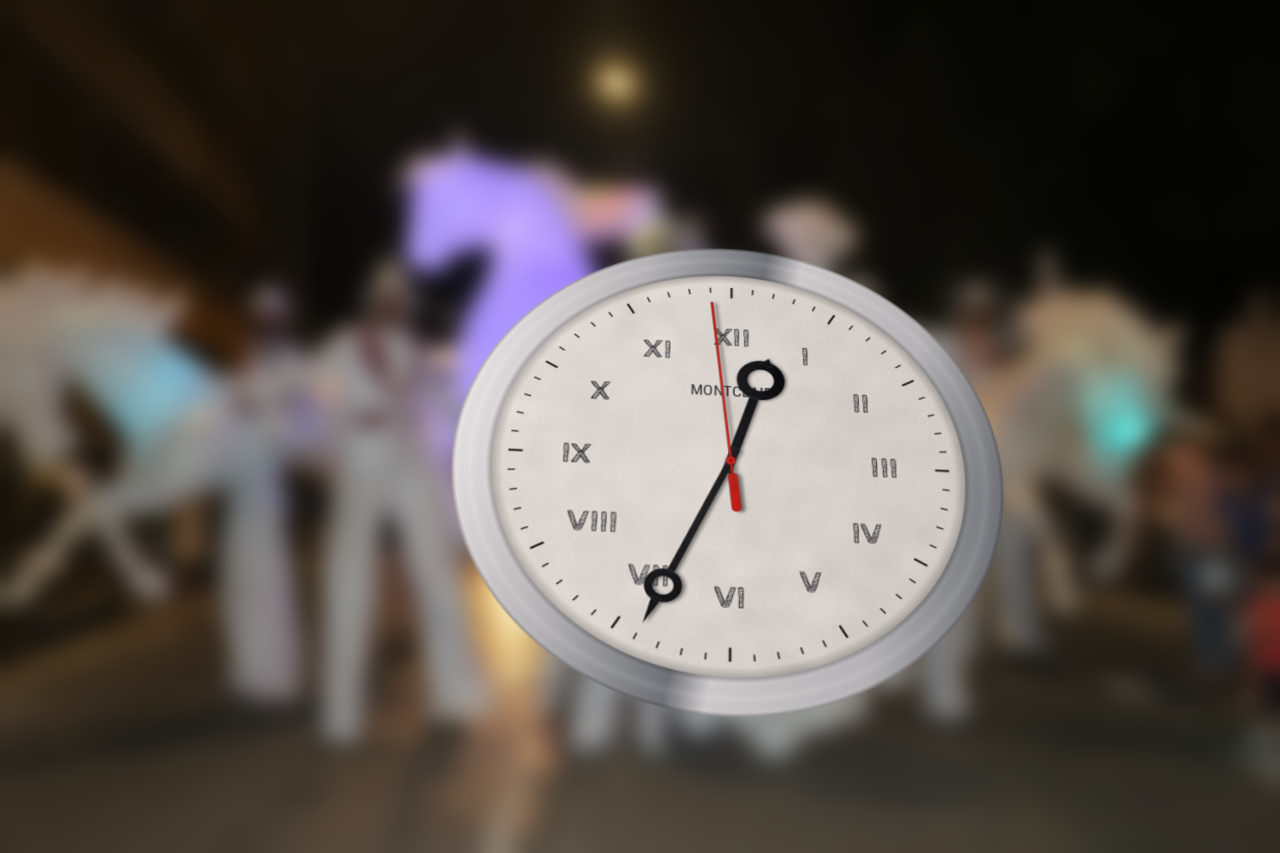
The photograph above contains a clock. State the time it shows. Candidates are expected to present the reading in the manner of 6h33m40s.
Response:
12h33m59s
